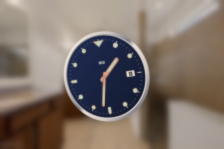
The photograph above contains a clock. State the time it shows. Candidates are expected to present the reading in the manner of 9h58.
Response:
1h32
